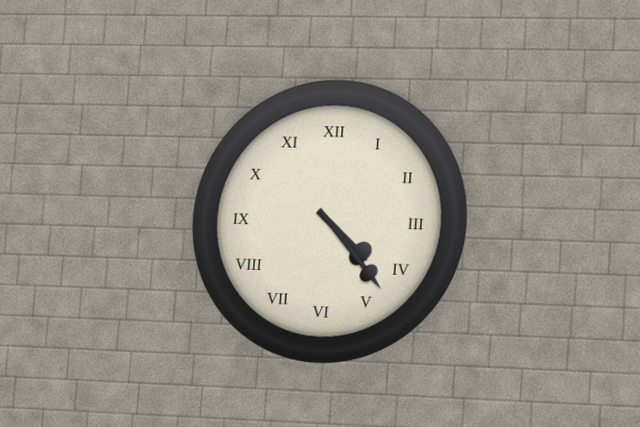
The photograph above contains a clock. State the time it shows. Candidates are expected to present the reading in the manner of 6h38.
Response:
4h23
